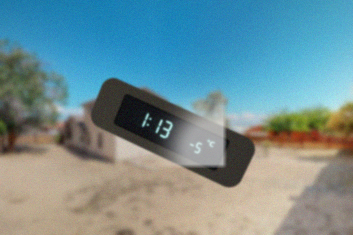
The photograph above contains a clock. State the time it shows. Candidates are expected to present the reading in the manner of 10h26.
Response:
1h13
